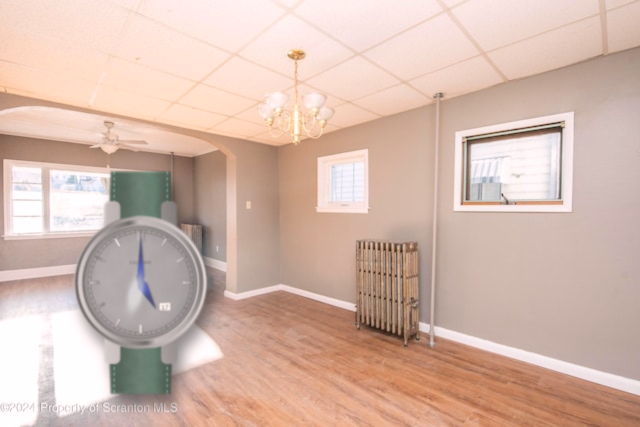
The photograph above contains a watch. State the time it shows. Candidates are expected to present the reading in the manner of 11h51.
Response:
5h00
